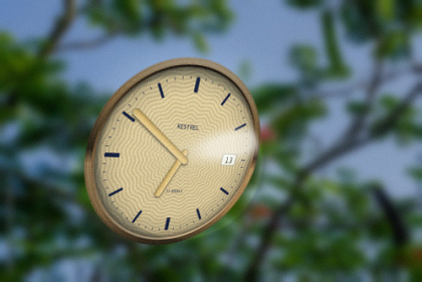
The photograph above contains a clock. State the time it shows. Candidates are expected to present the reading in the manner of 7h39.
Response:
6h51
